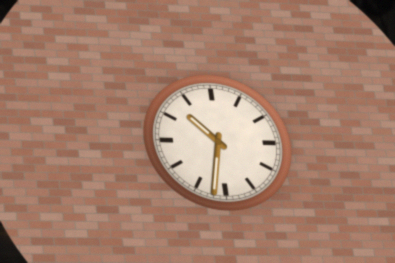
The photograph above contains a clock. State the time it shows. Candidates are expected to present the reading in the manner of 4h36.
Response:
10h32
